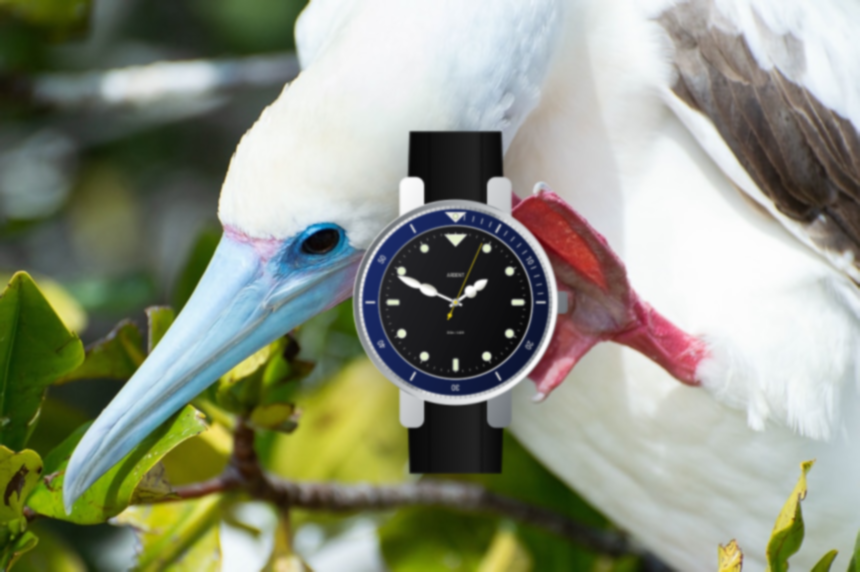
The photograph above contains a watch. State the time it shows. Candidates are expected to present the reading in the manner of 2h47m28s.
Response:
1h49m04s
